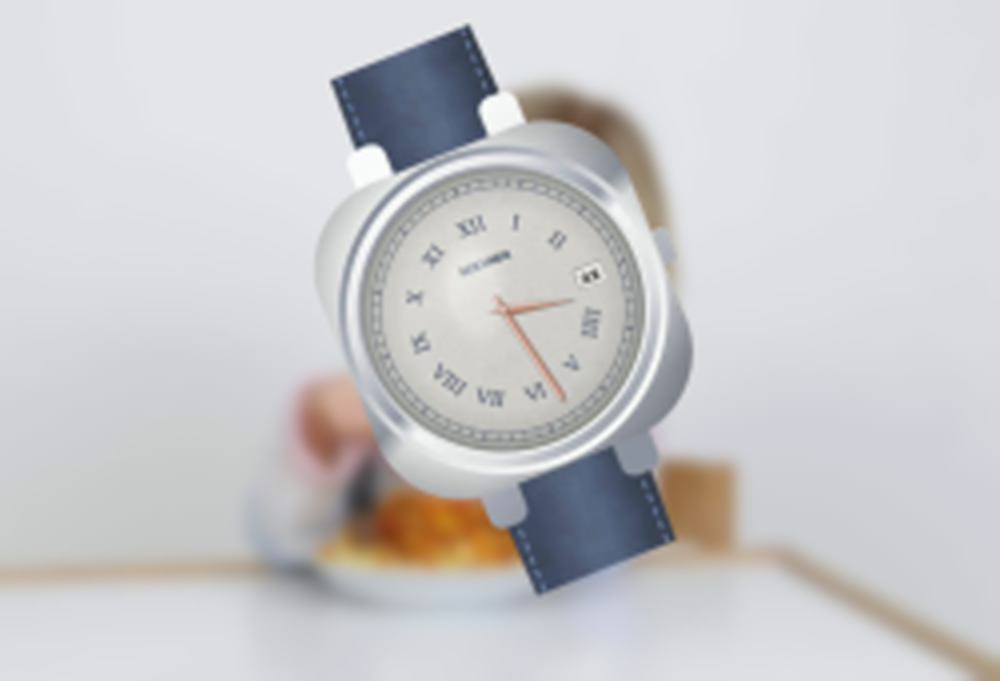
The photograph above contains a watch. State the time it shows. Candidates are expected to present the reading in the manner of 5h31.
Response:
3h28
